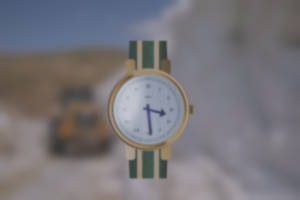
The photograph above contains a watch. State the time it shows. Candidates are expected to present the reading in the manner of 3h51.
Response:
3h29
